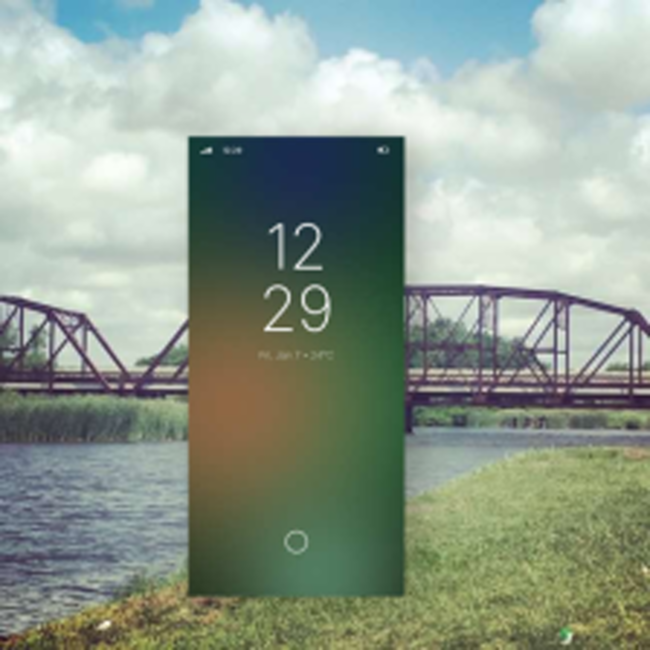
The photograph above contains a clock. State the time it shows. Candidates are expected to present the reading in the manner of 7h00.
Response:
12h29
